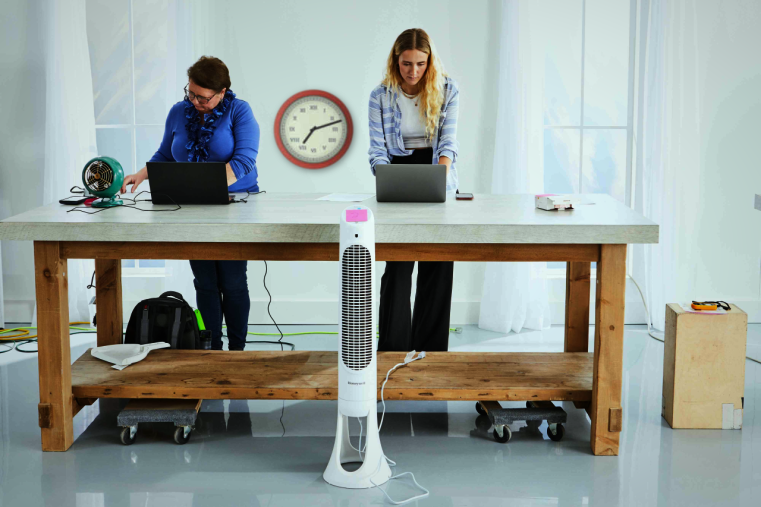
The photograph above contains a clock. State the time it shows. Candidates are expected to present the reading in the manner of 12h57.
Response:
7h12
